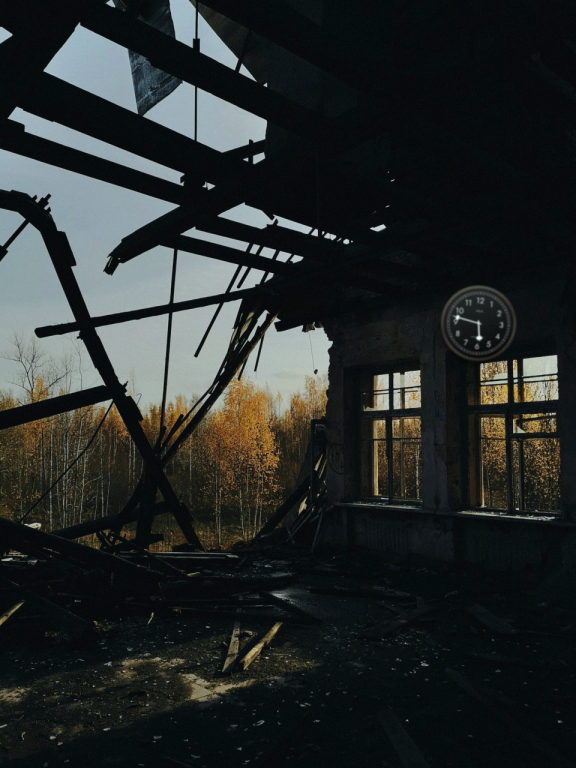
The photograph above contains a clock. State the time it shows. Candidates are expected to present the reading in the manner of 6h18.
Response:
5h47
